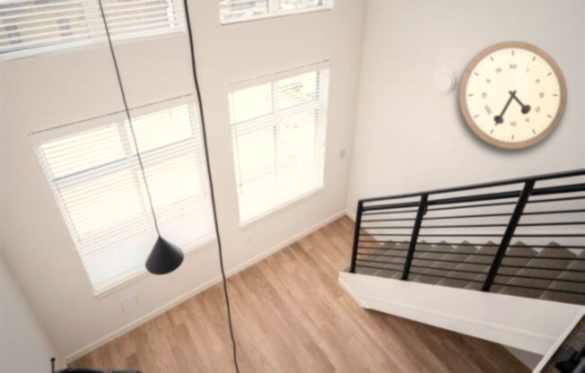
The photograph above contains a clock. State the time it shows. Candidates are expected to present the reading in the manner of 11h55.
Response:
4h35
